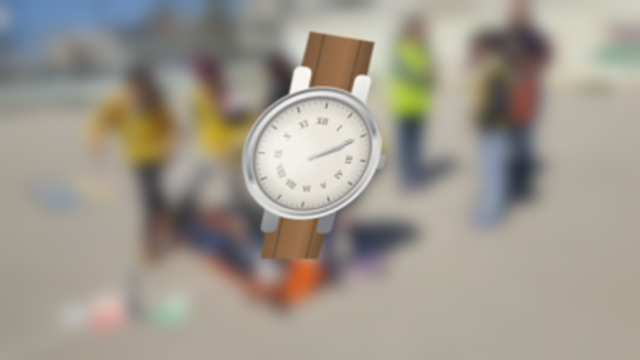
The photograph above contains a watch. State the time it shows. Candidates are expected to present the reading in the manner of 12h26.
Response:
2h10
